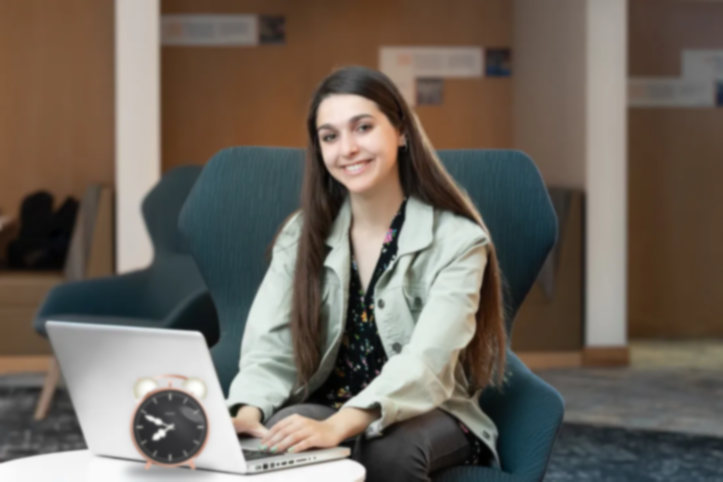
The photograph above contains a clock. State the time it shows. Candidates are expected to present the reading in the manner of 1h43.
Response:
7h49
